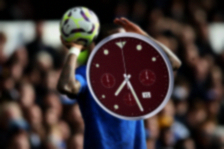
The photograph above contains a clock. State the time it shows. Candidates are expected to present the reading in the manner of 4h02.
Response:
7h27
